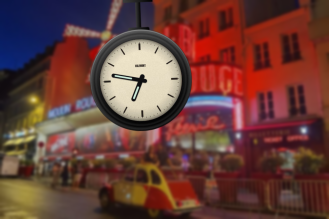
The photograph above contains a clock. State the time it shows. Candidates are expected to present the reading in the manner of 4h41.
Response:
6h47
